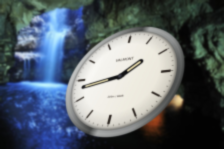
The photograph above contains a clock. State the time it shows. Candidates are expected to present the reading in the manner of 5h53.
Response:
1h43
